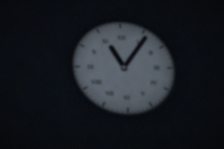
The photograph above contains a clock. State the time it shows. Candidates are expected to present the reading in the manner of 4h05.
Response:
11h06
